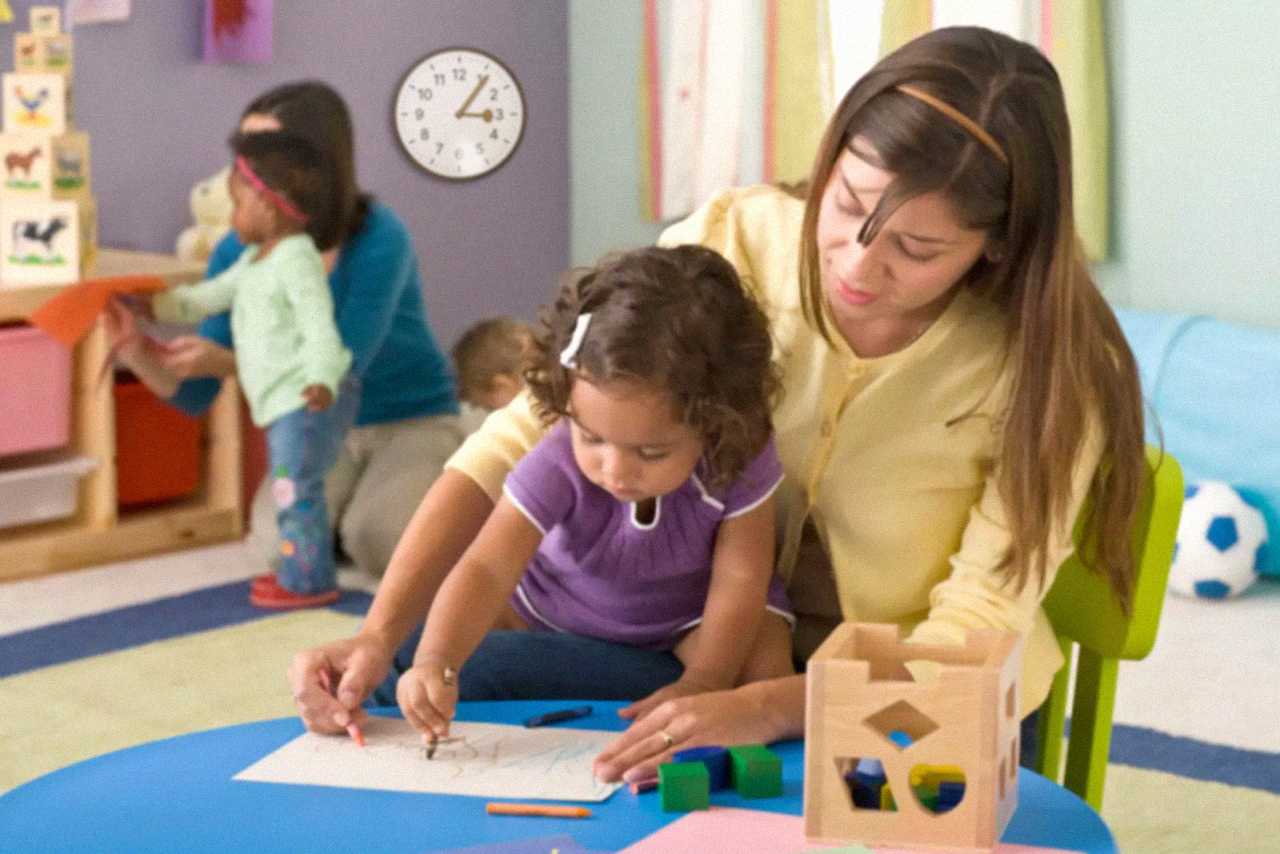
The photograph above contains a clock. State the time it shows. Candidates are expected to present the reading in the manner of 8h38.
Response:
3h06
